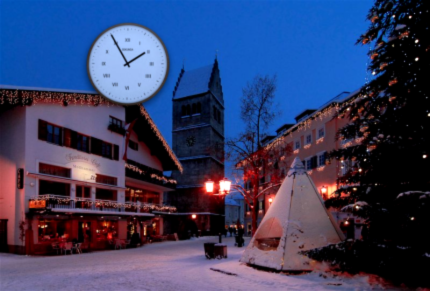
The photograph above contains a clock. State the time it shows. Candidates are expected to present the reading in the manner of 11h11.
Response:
1h55
